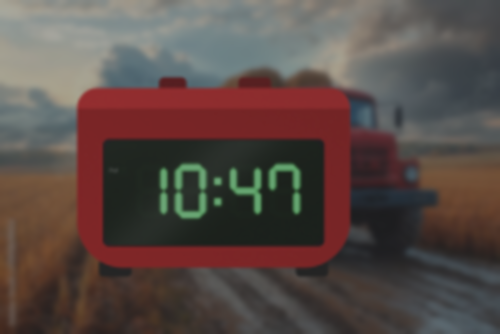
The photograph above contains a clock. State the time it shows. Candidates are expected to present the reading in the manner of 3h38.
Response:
10h47
